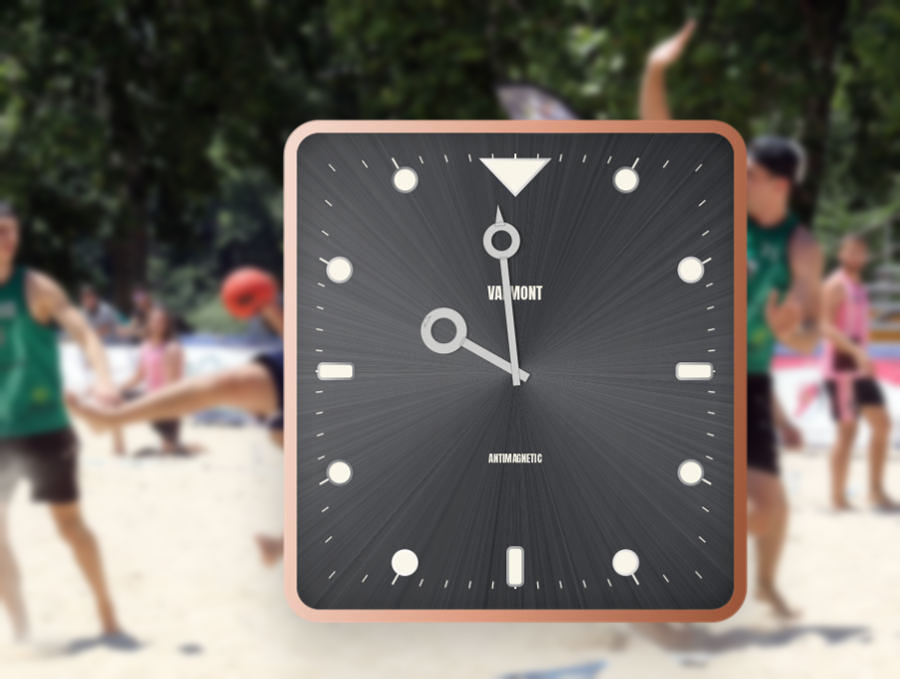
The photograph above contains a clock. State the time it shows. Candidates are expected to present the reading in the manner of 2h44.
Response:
9h59
